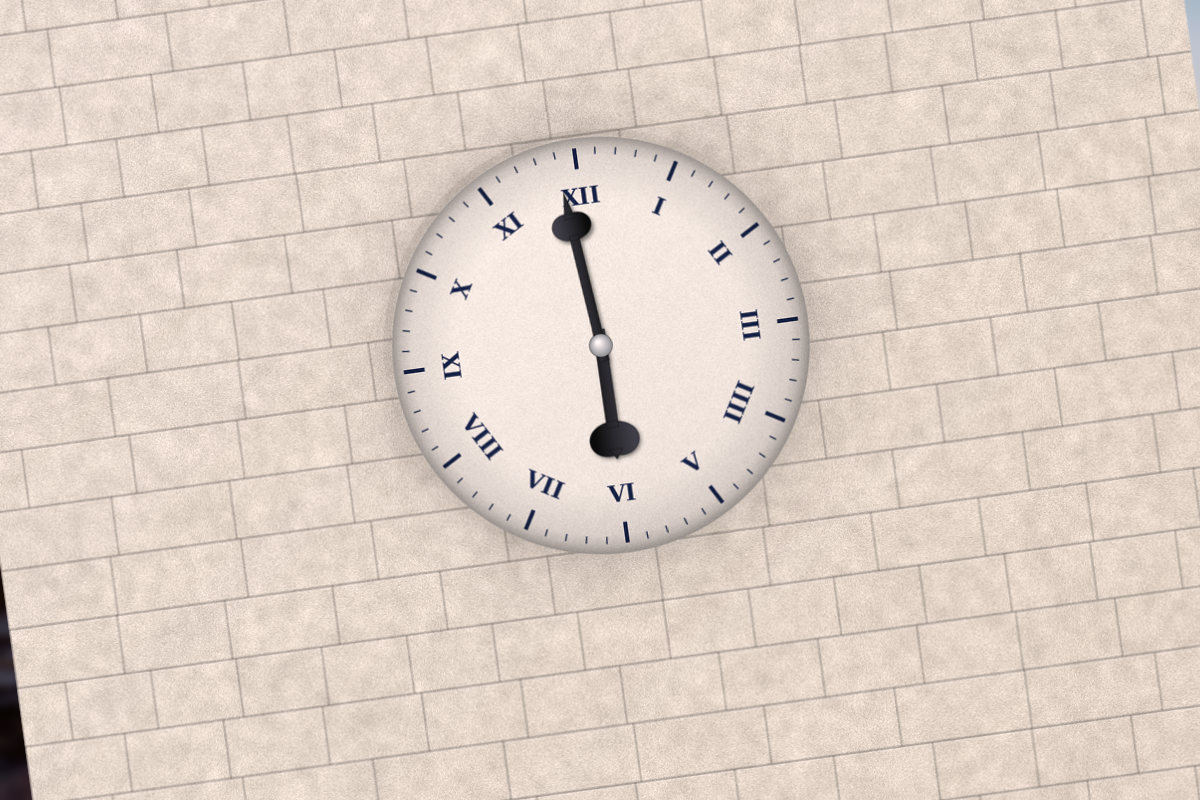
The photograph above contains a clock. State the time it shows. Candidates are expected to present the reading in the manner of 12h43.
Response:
5h59
